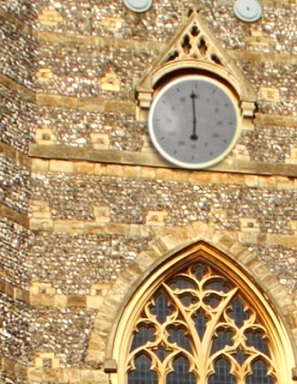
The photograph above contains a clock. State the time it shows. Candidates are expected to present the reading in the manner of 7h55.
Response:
5h59
